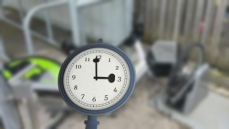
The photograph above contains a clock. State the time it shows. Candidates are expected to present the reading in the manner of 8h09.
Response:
2h59
